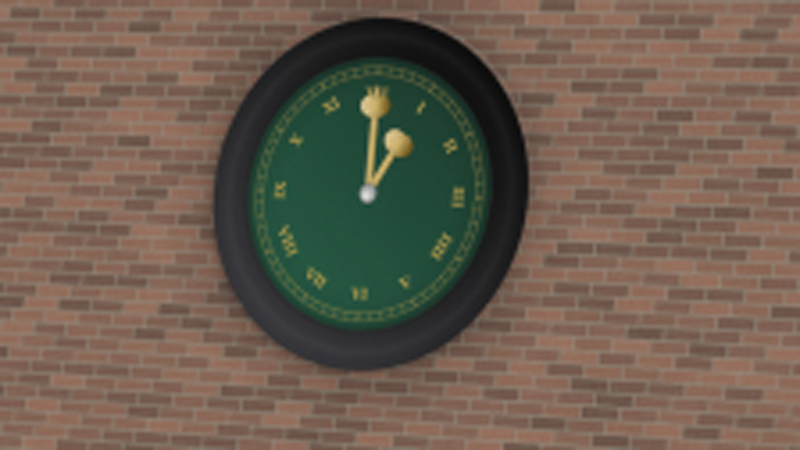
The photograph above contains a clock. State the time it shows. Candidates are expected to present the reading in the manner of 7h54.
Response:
1h00
